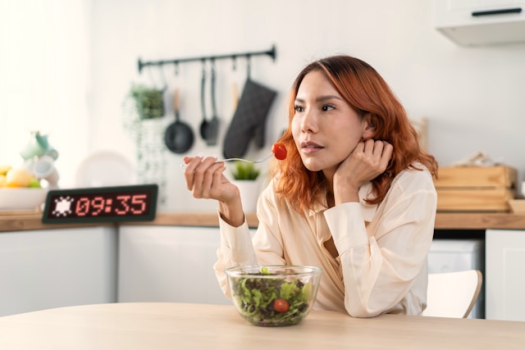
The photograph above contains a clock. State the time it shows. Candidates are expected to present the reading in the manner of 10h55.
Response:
9h35
